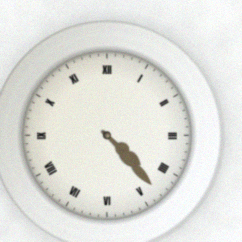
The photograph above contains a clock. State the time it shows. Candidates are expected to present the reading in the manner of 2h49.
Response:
4h23
